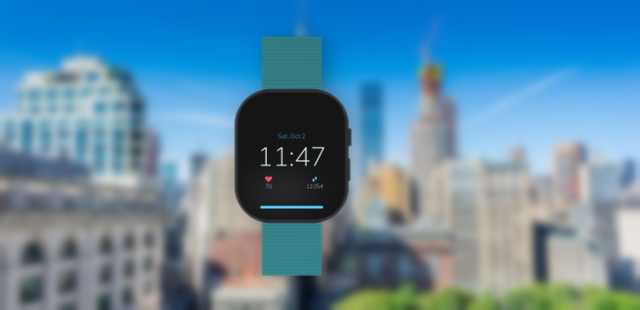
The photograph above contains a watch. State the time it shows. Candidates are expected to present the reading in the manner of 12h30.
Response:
11h47
